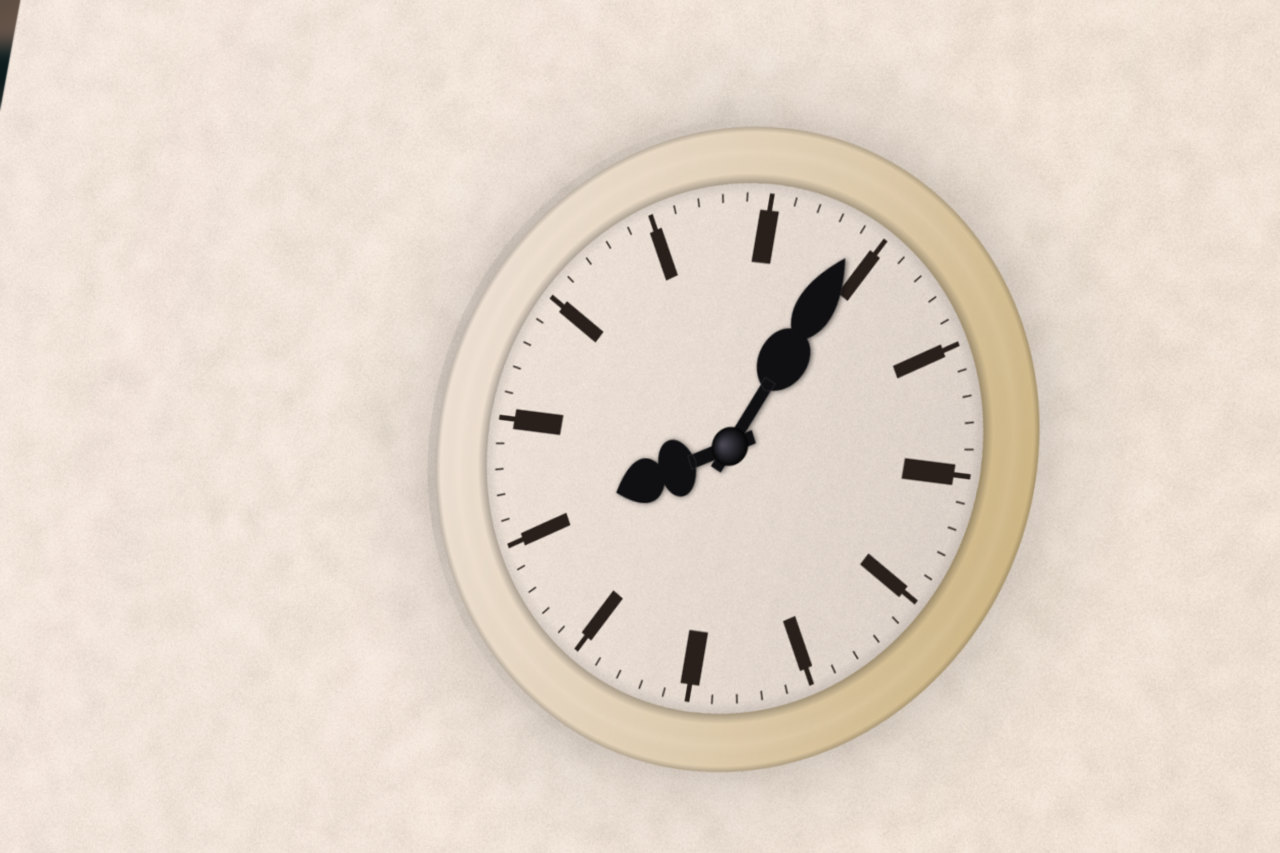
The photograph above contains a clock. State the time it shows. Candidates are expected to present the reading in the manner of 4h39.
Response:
8h04
